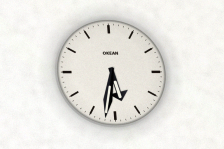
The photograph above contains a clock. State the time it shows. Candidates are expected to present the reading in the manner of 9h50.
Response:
5h32
